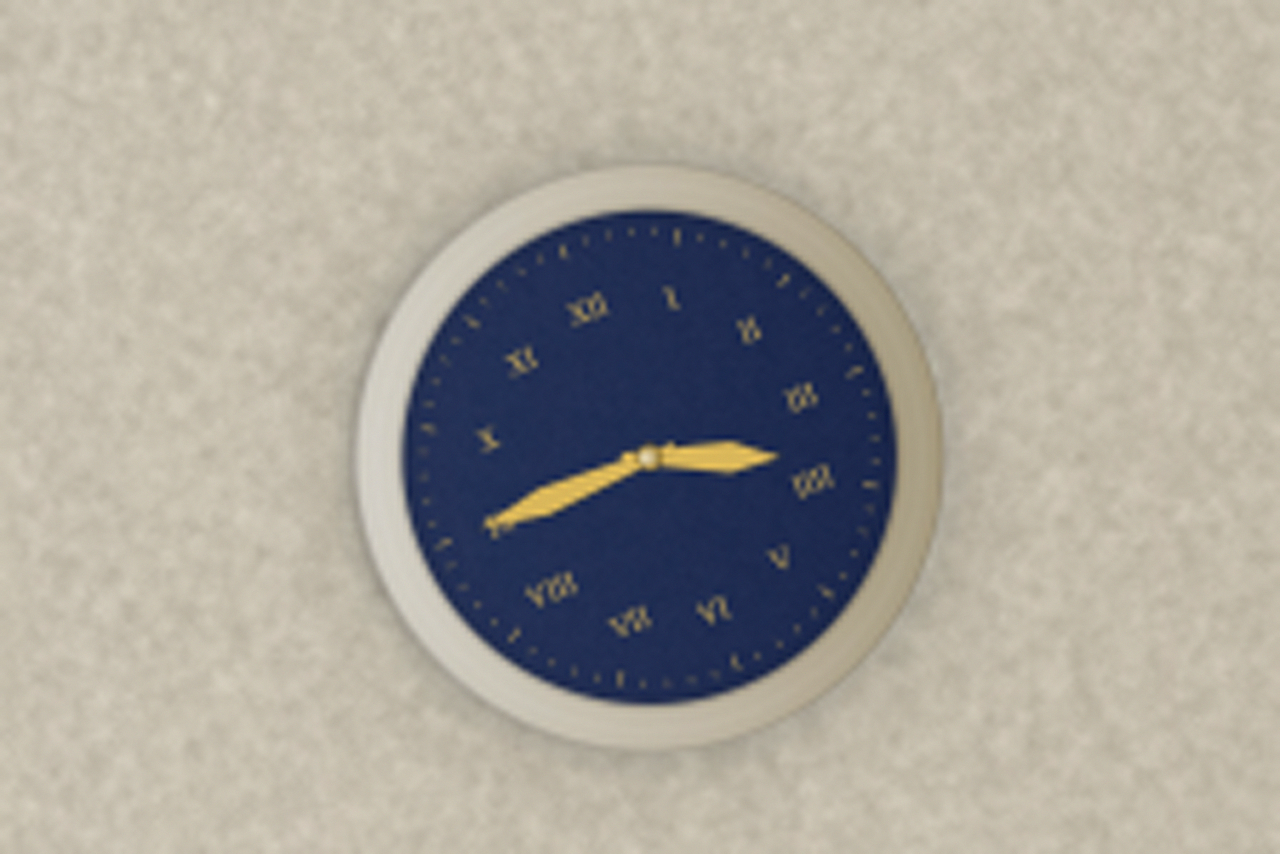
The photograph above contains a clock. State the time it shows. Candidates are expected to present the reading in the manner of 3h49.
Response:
3h45
